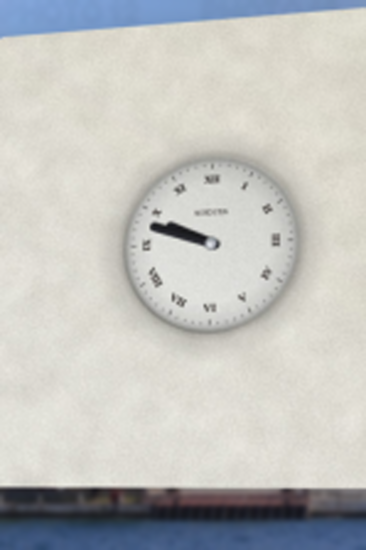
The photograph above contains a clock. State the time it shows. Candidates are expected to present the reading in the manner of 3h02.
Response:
9h48
